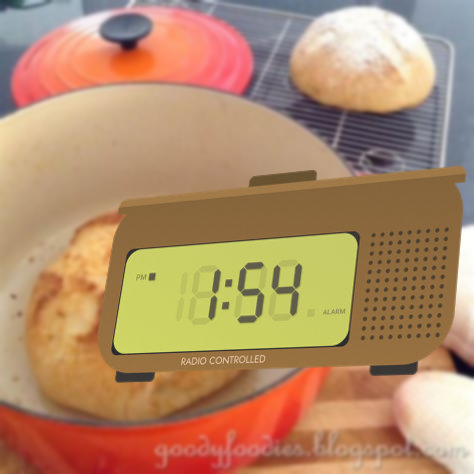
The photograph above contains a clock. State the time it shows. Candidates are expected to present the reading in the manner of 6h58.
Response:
1h54
